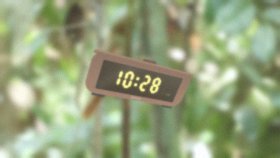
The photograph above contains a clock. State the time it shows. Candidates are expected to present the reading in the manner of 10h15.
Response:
10h28
